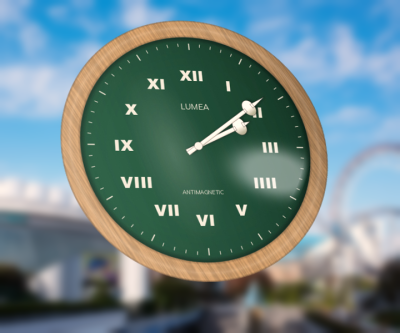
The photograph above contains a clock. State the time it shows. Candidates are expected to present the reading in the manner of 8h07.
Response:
2h09
